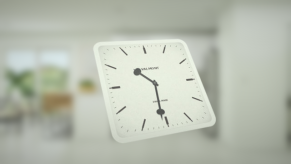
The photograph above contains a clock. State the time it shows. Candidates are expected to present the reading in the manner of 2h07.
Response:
10h31
